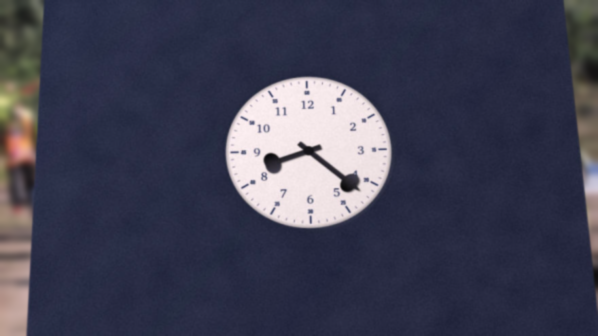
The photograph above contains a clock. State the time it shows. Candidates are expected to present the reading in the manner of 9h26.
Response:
8h22
